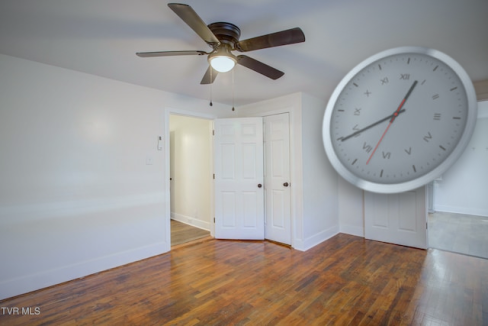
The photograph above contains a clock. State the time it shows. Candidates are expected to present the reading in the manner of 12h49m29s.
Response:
12h39m33s
